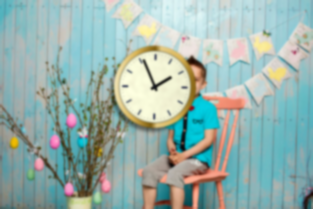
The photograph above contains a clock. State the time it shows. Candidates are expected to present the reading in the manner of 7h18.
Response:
1h56
